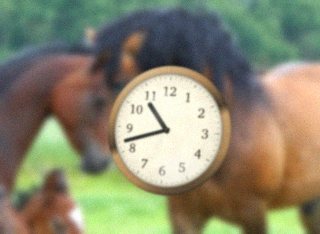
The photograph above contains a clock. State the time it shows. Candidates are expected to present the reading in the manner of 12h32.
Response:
10h42
